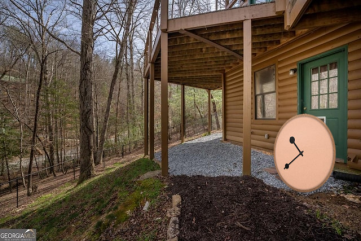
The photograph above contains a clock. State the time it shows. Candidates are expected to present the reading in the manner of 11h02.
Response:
10h39
